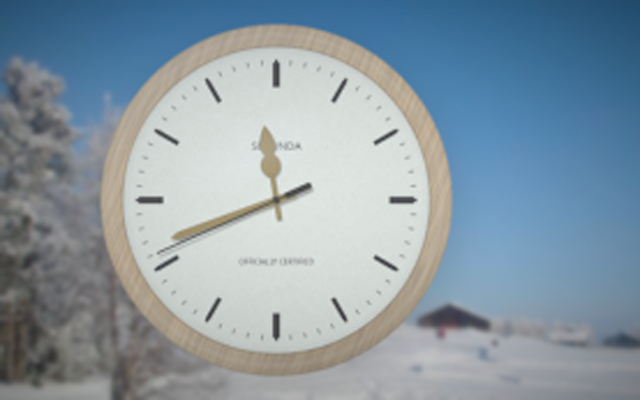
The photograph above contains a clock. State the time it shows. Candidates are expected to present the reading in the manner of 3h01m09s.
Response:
11h41m41s
